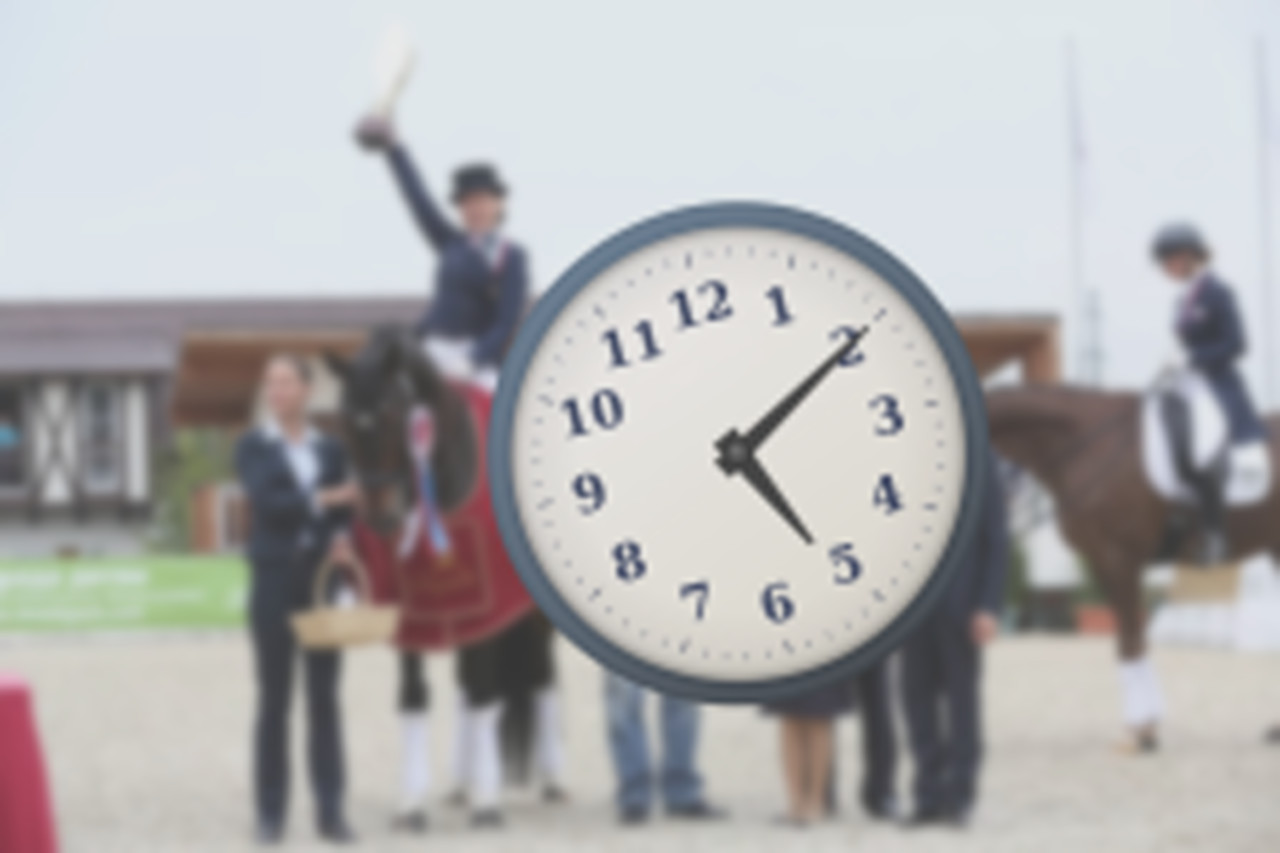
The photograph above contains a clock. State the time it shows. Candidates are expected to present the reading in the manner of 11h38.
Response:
5h10
